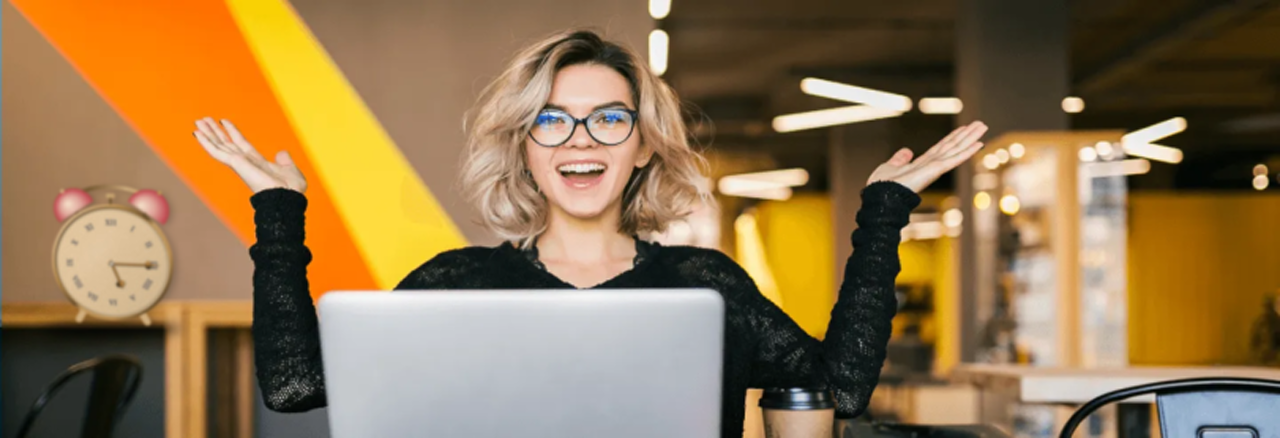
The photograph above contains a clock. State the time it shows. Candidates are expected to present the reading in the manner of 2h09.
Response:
5h15
